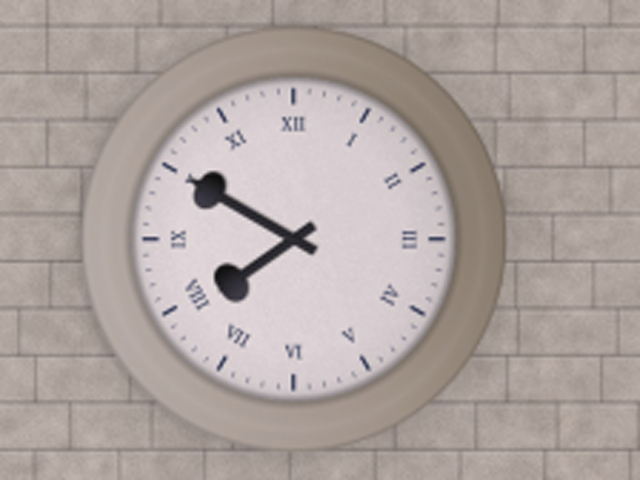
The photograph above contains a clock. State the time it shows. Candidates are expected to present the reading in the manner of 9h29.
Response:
7h50
